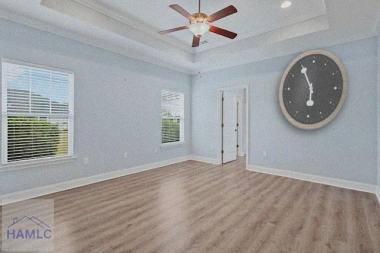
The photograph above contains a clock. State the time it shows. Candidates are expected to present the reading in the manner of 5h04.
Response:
5h55
